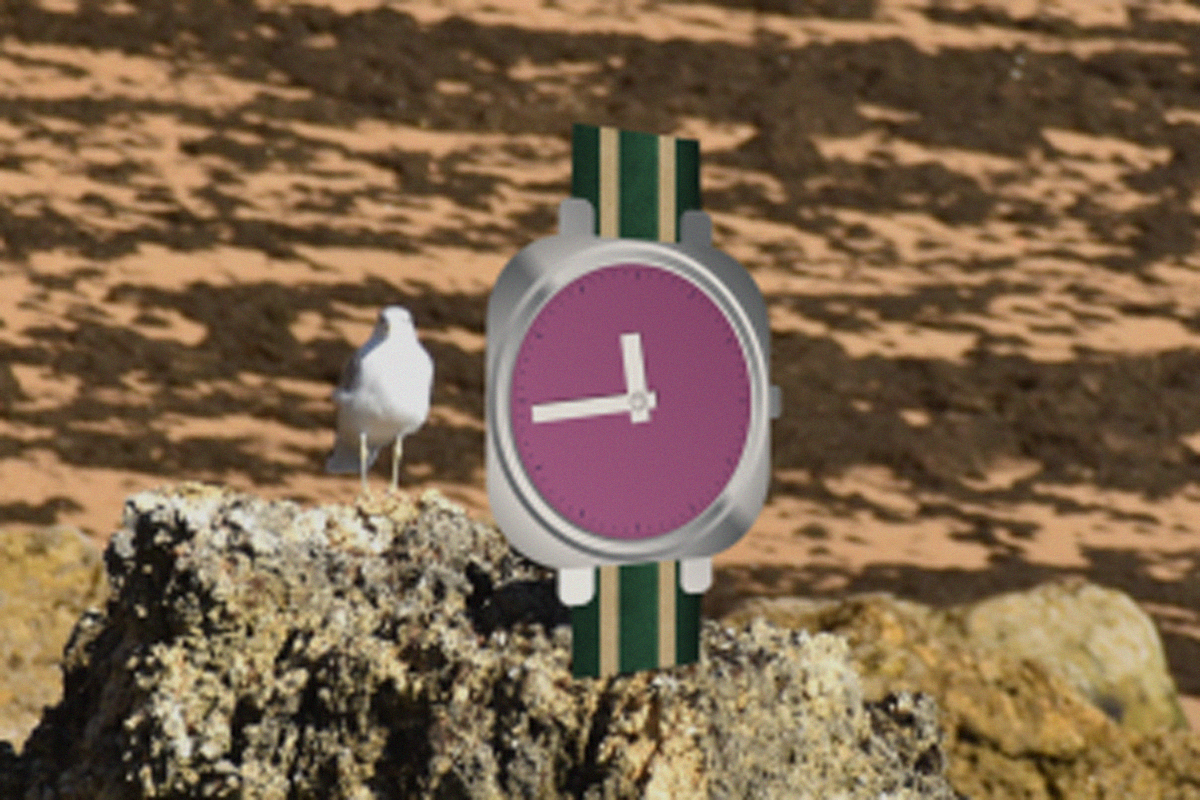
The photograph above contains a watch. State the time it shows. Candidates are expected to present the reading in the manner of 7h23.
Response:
11h44
